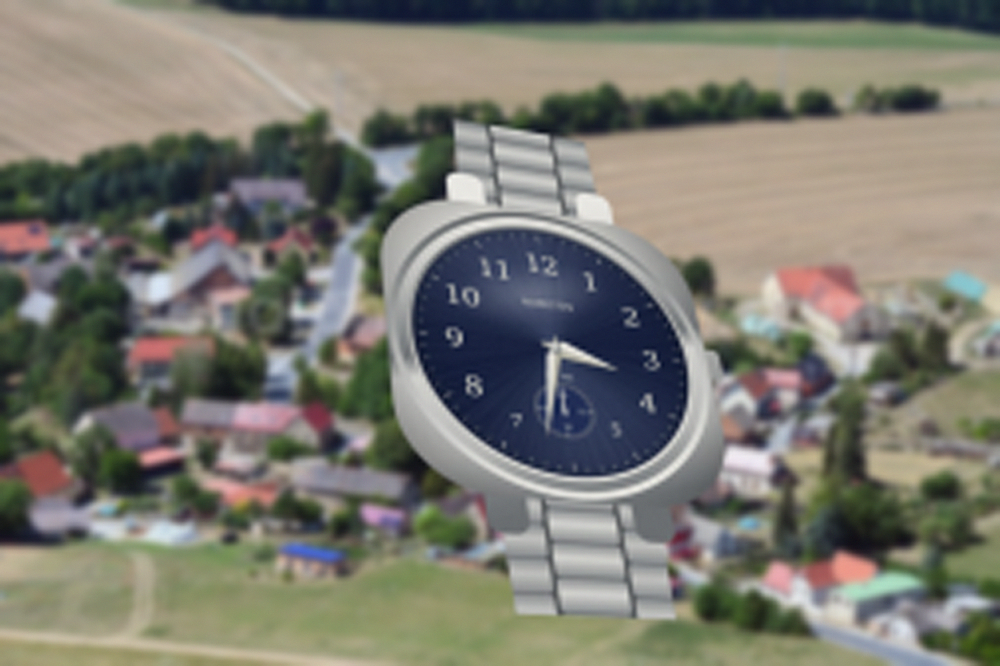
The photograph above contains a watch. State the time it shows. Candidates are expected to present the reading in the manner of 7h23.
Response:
3h32
